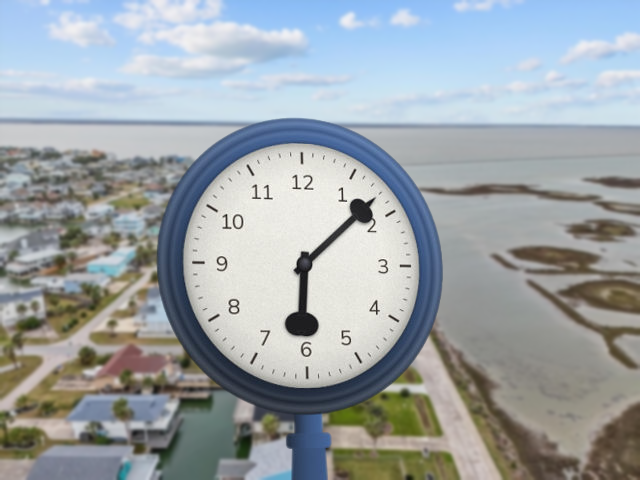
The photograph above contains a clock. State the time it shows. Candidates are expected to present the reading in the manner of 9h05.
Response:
6h08
